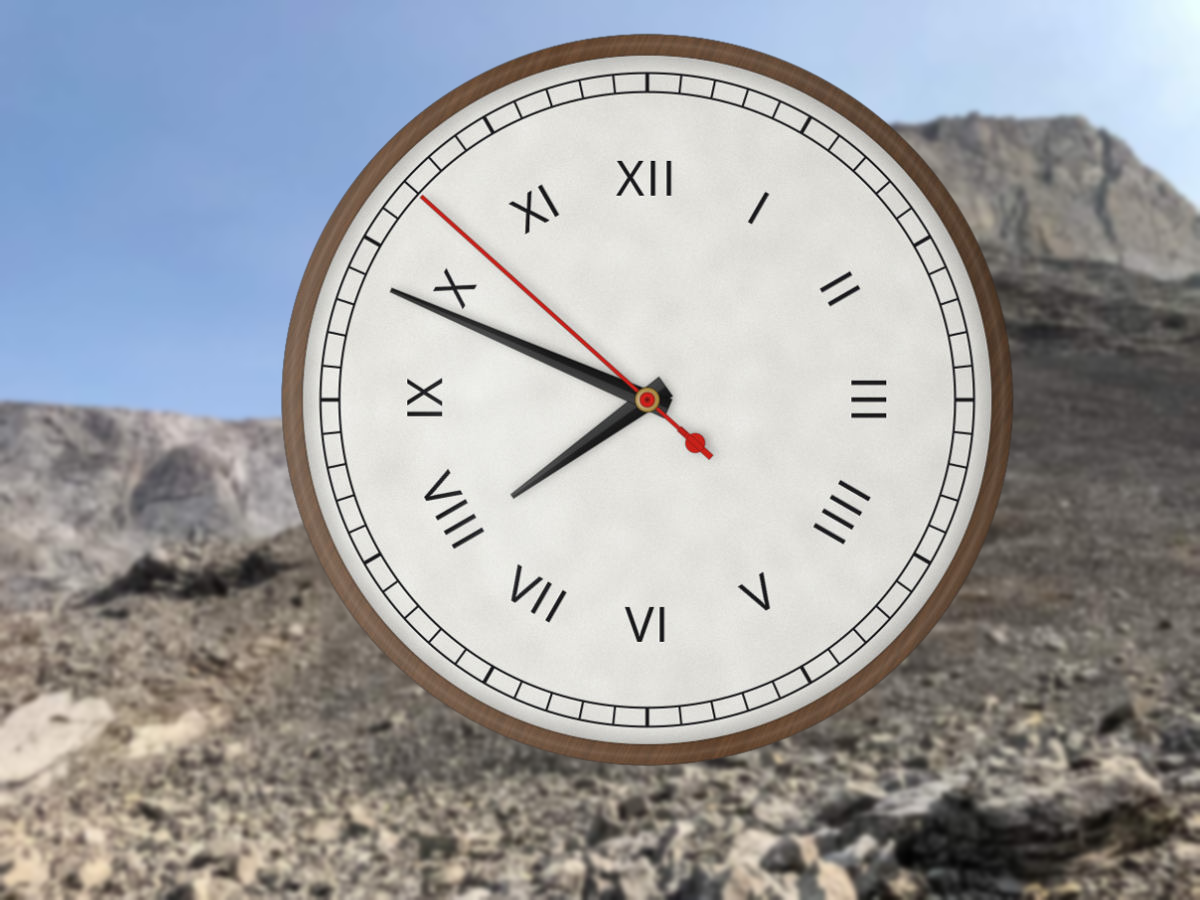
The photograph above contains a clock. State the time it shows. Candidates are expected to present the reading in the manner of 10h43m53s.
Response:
7h48m52s
